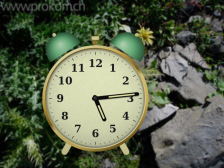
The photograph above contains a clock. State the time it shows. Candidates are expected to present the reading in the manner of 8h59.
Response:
5h14
